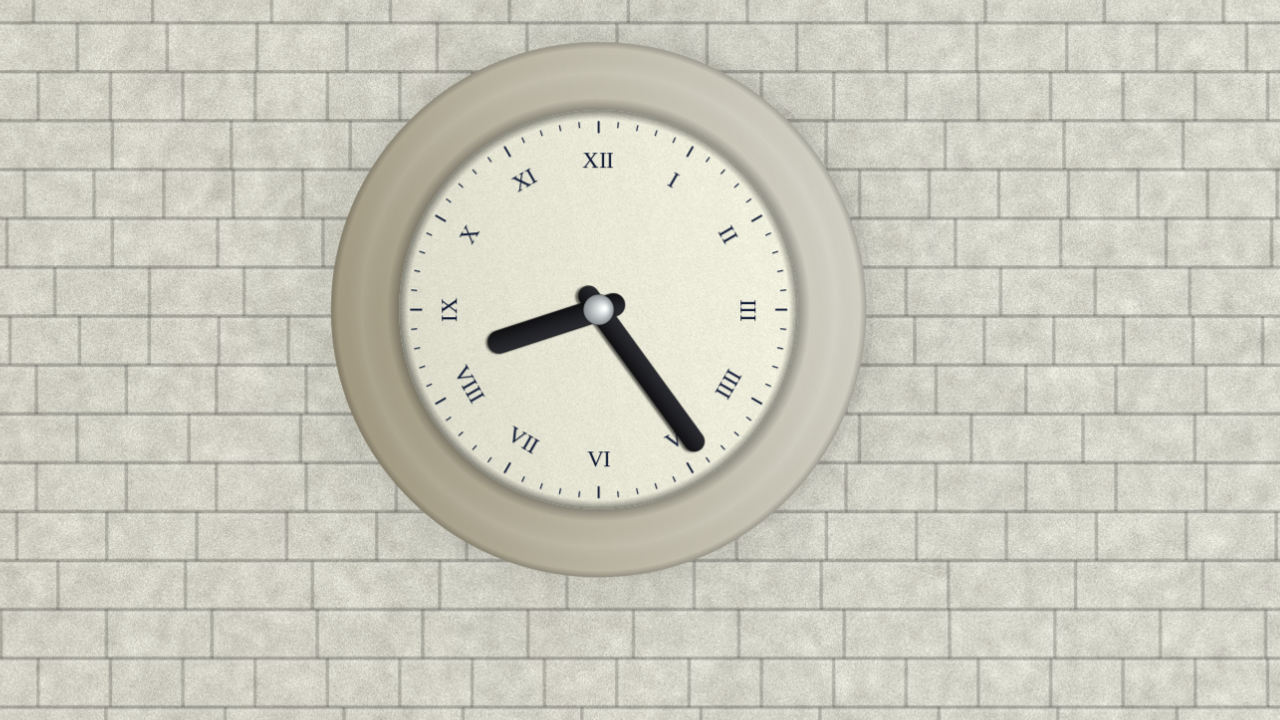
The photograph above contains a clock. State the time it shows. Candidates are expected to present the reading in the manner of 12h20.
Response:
8h24
